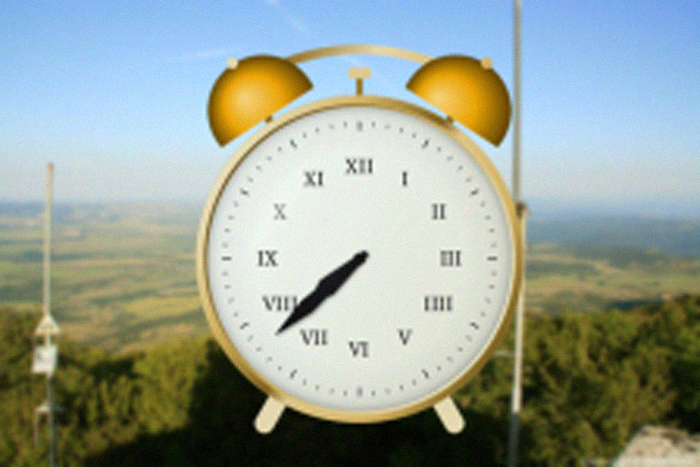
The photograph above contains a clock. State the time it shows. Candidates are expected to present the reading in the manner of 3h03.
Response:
7h38
